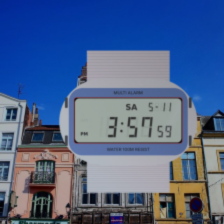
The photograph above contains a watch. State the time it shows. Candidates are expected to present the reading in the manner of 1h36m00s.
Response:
3h57m59s
